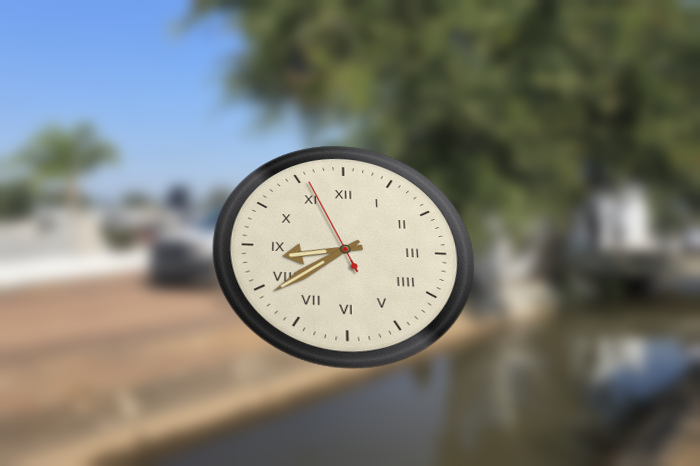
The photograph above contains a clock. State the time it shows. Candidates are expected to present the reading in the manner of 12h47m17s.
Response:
8h38m56s
